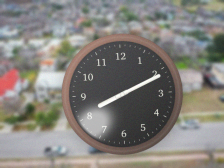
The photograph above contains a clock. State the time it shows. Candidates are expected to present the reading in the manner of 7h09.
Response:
8h11
